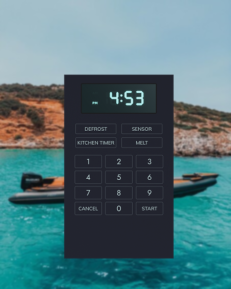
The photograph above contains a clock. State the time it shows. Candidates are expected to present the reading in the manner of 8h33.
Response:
4h53
